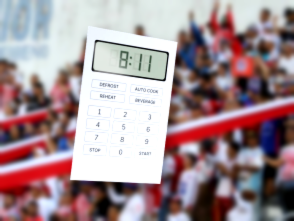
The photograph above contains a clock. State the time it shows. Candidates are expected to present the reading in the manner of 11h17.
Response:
8h11
